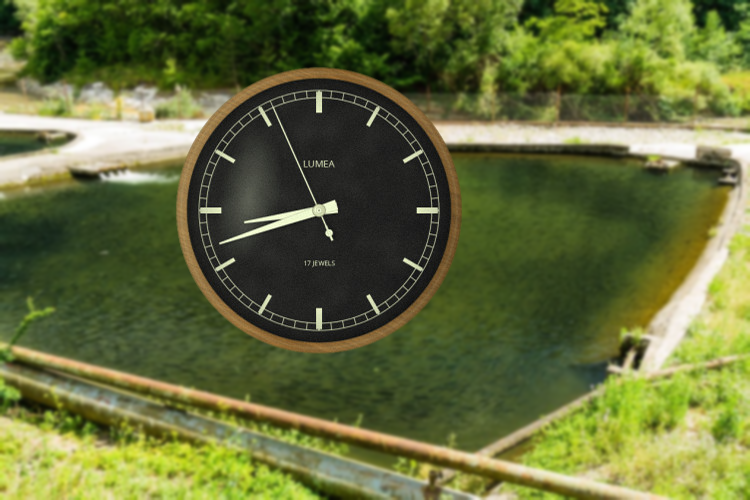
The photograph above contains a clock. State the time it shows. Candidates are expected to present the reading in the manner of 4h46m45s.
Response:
8h41m56s
